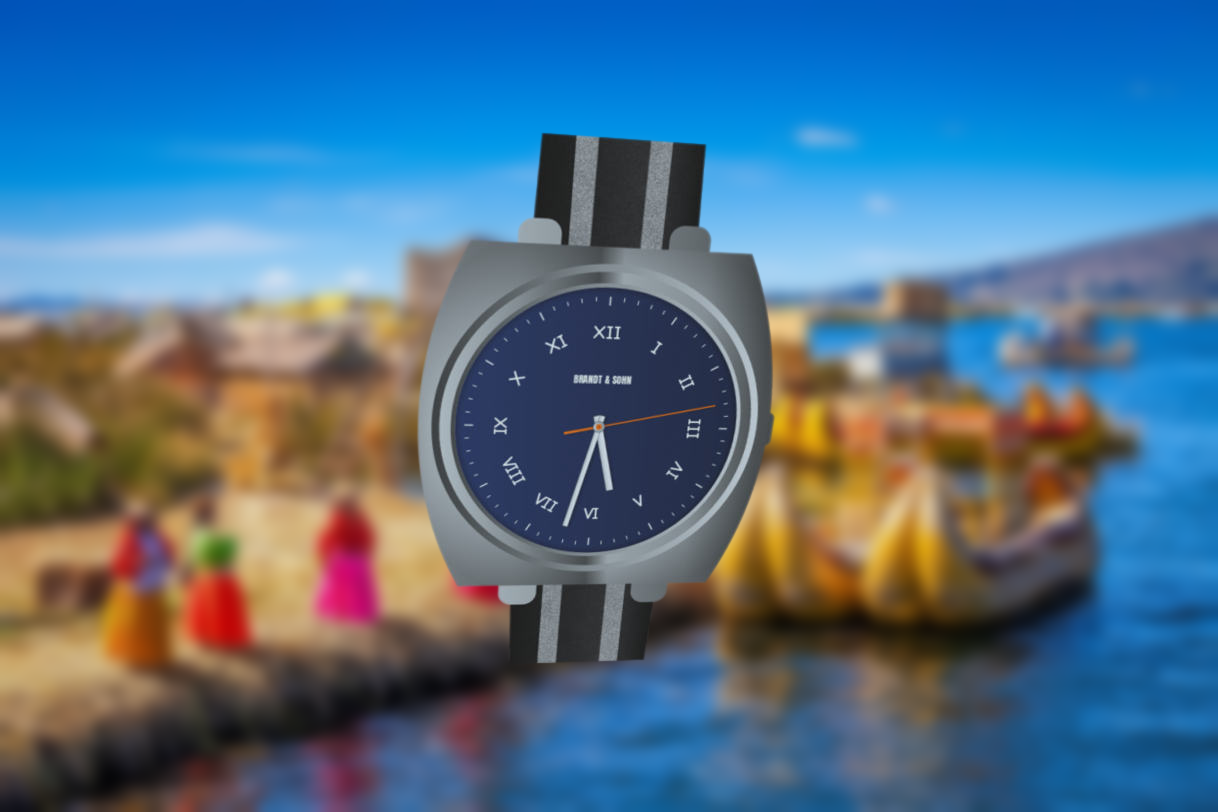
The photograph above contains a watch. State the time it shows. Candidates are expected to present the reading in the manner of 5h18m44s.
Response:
5h32m13s
